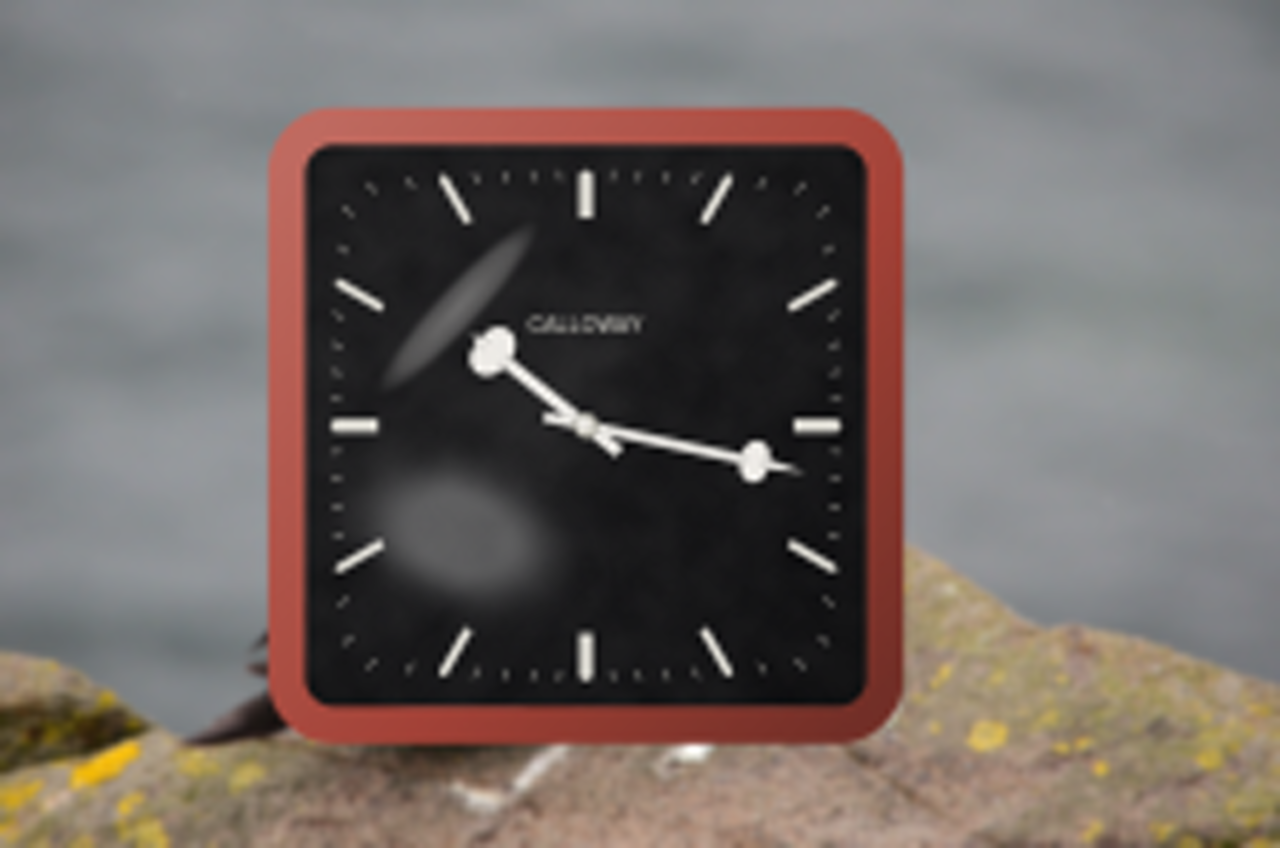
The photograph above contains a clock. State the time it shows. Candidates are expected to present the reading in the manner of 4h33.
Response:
10h17
